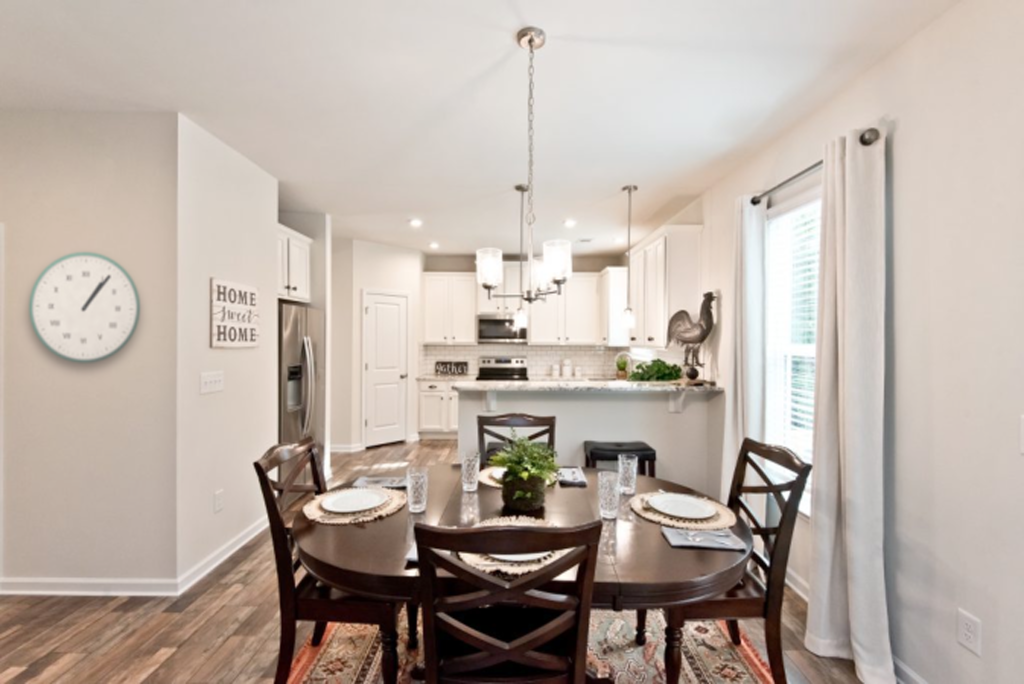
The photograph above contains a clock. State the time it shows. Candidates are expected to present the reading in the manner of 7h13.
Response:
1h06
